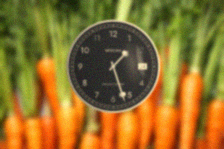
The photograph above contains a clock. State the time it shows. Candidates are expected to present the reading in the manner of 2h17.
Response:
1h27
